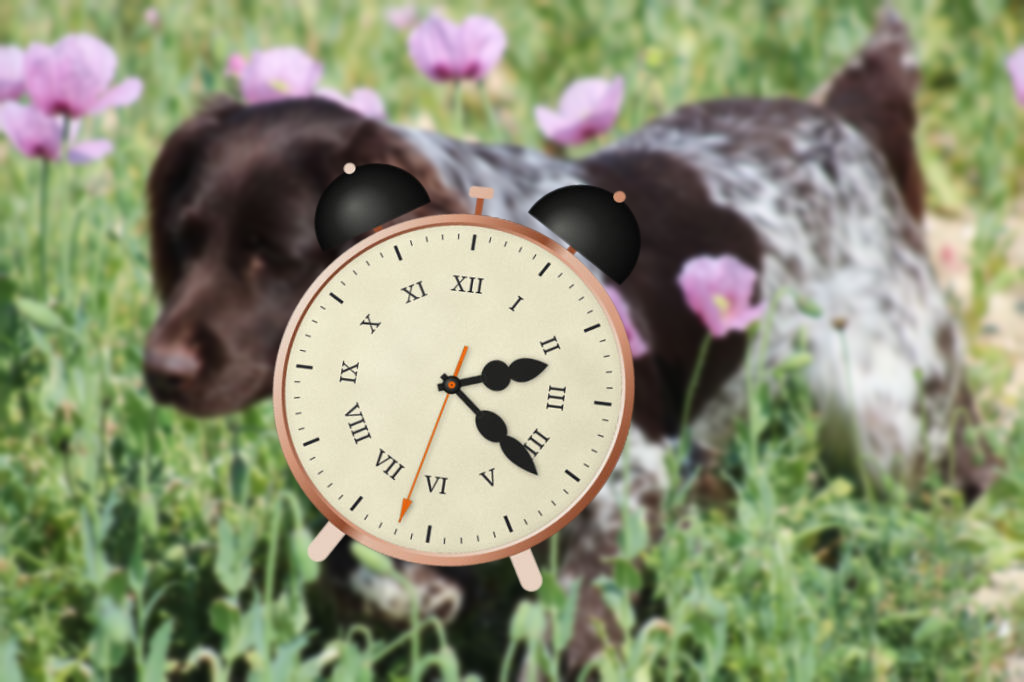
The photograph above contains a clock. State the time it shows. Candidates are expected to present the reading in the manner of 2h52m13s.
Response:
2h21m32s
